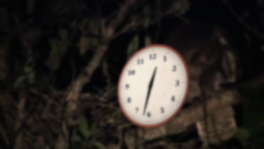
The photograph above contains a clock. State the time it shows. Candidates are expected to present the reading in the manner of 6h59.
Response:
12h32
